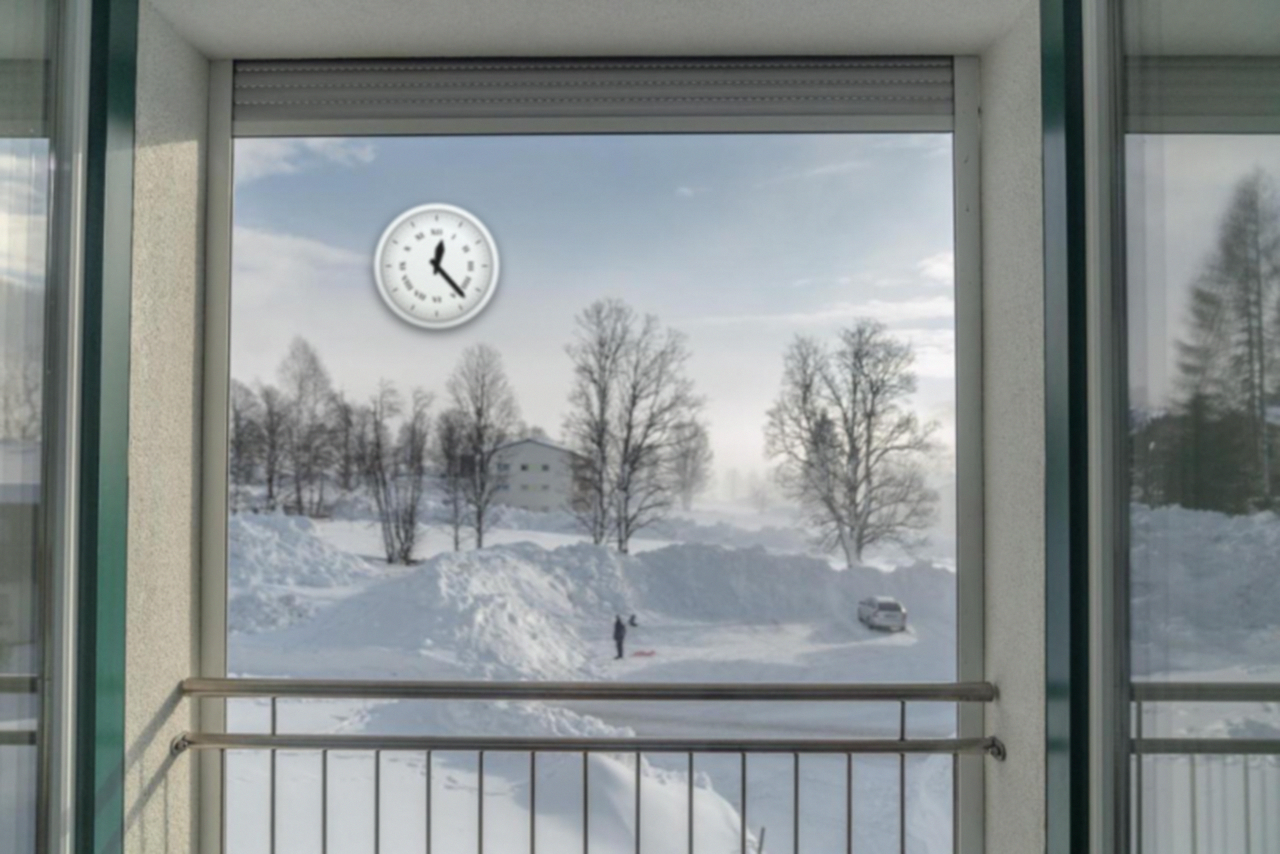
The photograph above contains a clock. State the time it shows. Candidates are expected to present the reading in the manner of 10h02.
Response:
12h23
